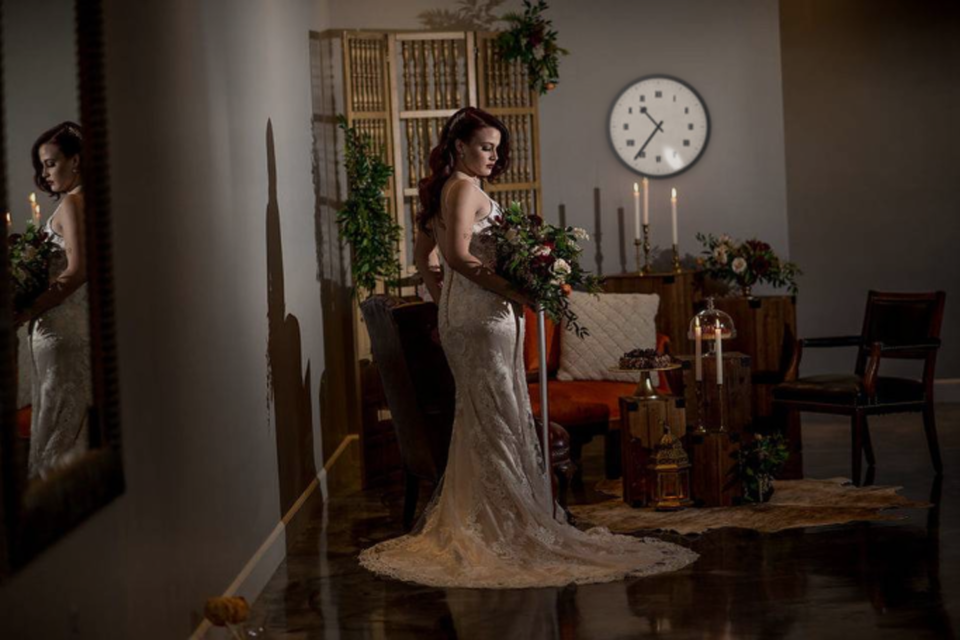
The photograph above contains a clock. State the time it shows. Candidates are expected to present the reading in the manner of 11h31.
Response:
10h36
